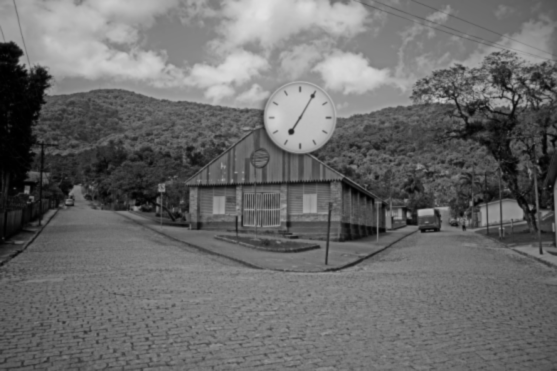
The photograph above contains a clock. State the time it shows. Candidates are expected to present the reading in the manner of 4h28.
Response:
7h05
